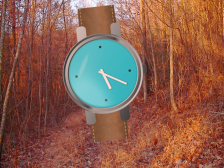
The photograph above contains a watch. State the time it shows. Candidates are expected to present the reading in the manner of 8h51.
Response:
5h20
